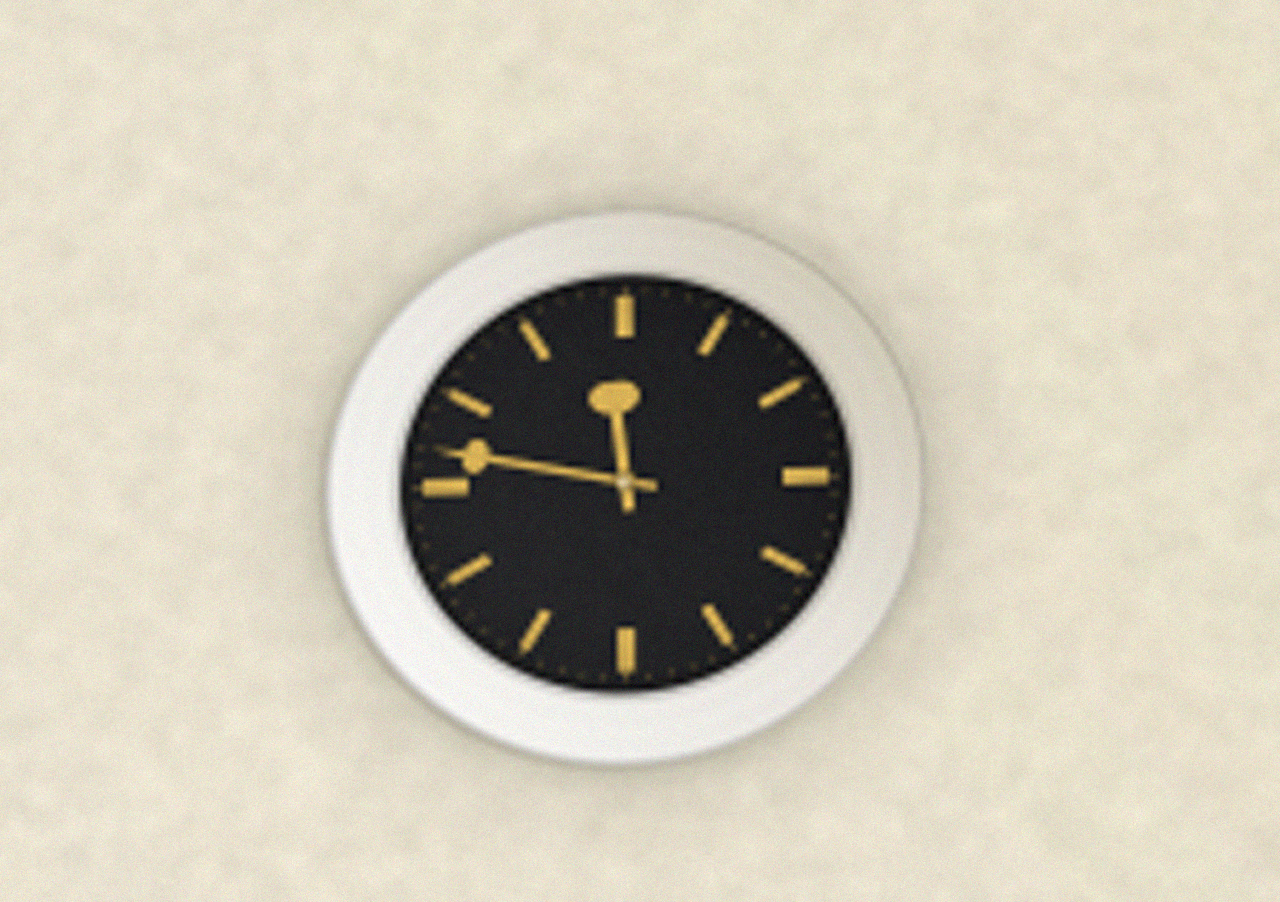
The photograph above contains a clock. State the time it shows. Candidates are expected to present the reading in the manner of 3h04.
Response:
11h47
